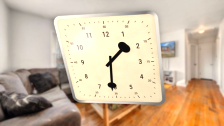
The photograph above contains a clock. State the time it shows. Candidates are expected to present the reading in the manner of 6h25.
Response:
1h31
